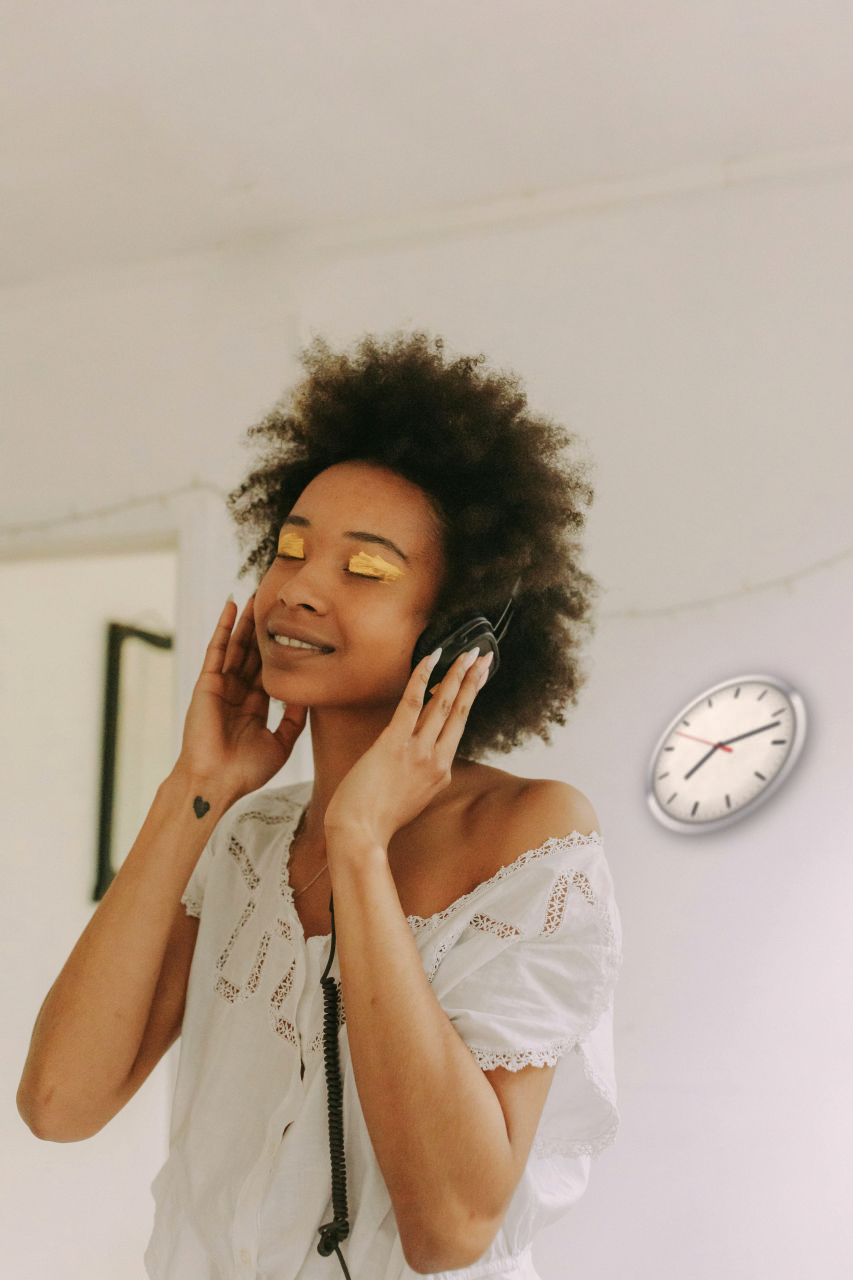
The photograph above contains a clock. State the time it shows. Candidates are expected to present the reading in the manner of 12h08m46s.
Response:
7h11m48s
